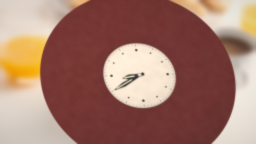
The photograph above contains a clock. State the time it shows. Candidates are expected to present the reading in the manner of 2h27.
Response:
8h40
